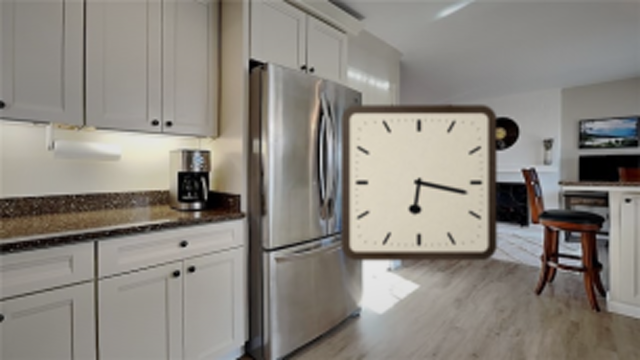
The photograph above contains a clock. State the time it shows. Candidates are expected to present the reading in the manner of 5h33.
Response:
6h17
